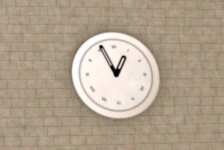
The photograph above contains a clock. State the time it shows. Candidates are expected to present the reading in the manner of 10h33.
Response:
12h56
